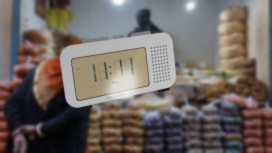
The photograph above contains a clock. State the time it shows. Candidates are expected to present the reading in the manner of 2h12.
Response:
11h11
